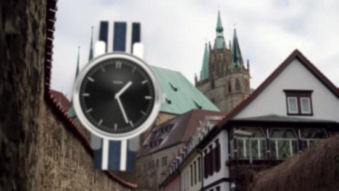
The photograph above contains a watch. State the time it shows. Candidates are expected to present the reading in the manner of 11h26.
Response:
1h26
